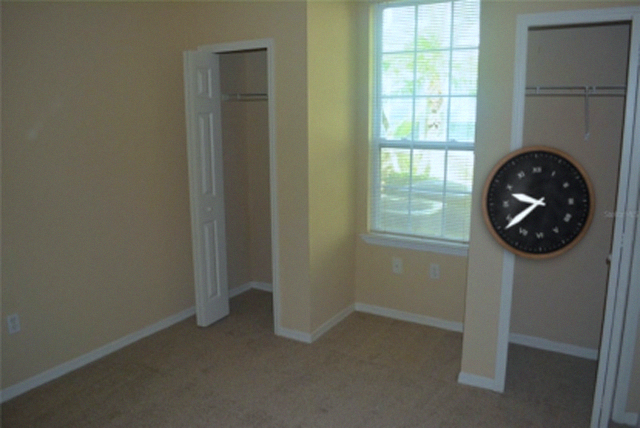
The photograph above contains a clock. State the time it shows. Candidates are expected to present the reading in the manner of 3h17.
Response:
9h39
